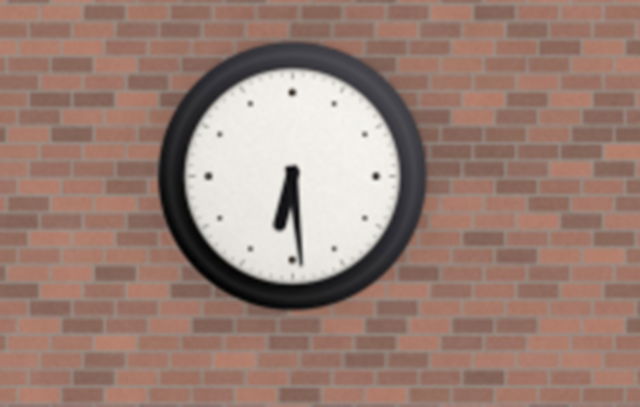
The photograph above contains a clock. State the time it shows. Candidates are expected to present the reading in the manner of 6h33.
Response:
6h29
